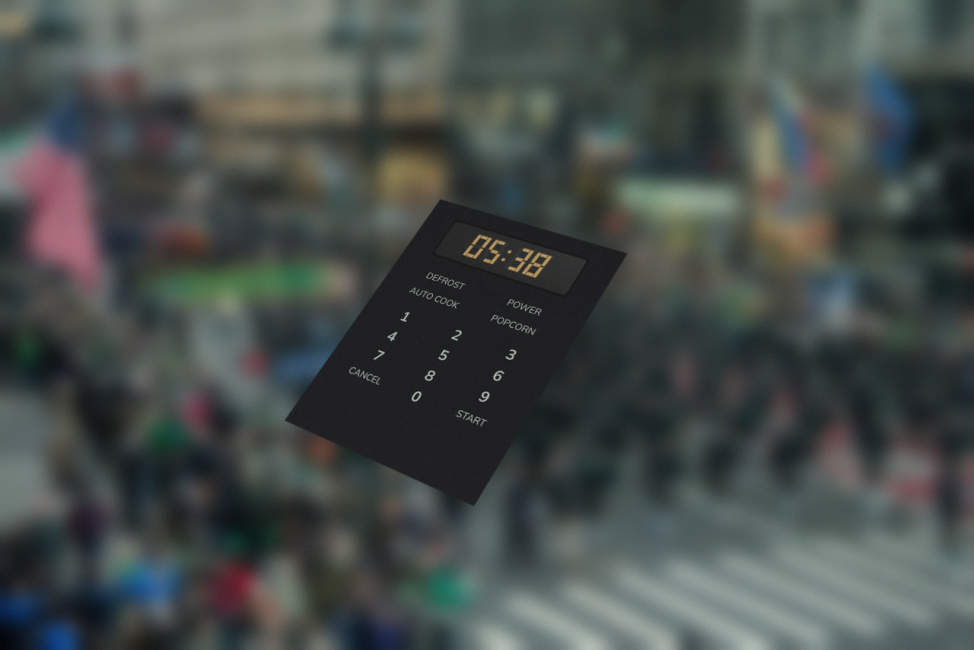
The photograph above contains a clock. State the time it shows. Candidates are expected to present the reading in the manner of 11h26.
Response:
5h38
